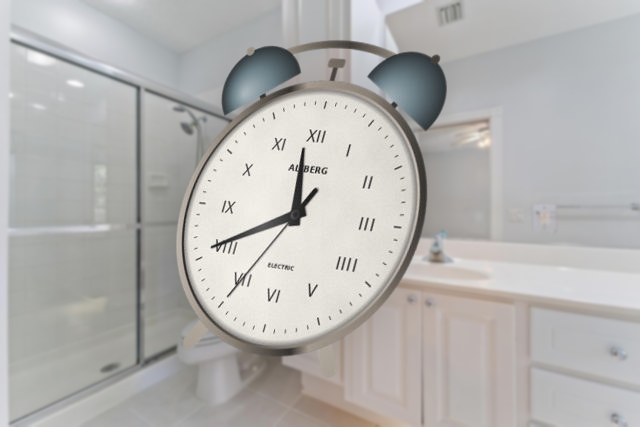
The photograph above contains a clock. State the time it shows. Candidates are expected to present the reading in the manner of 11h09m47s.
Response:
11h40m35s
